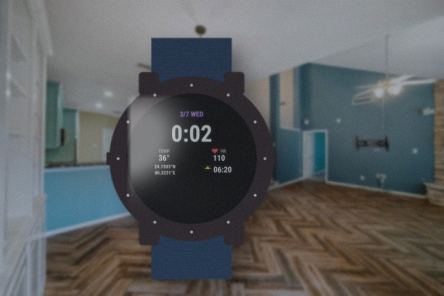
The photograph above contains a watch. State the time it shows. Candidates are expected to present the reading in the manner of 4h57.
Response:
0h02
